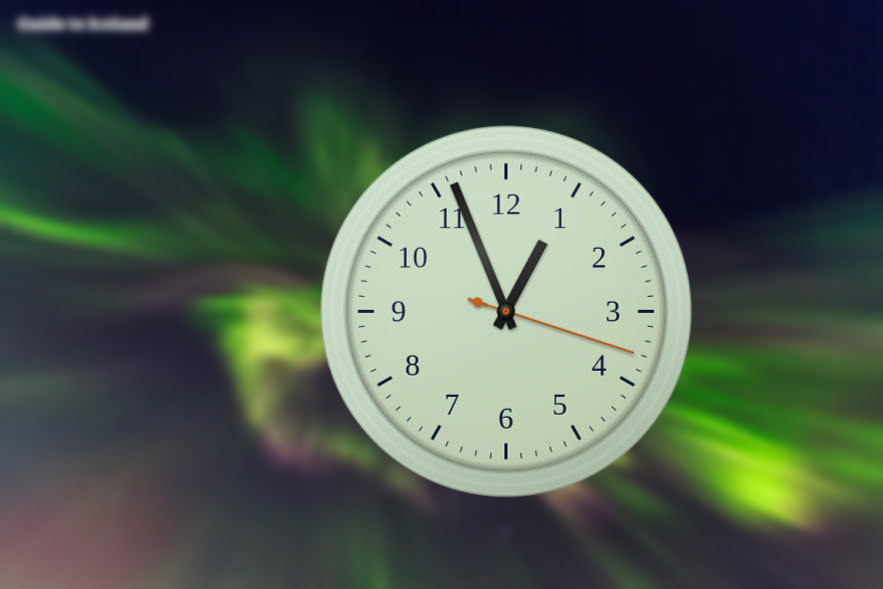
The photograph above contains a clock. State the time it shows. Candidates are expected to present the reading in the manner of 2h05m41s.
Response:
12h56m18s
